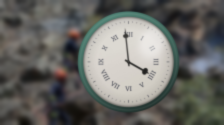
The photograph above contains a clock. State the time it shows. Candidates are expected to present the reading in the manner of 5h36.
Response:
3h59
